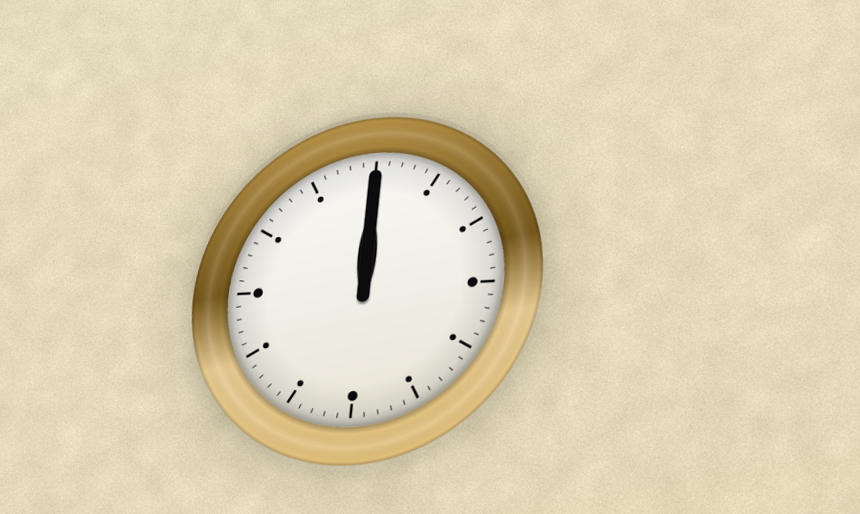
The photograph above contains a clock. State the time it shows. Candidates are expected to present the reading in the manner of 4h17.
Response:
12h00
